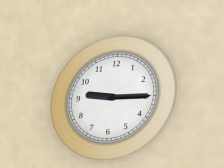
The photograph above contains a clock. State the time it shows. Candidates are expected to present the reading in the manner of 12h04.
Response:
9h15
